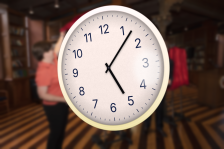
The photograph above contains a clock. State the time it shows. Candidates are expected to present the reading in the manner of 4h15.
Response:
5h07
